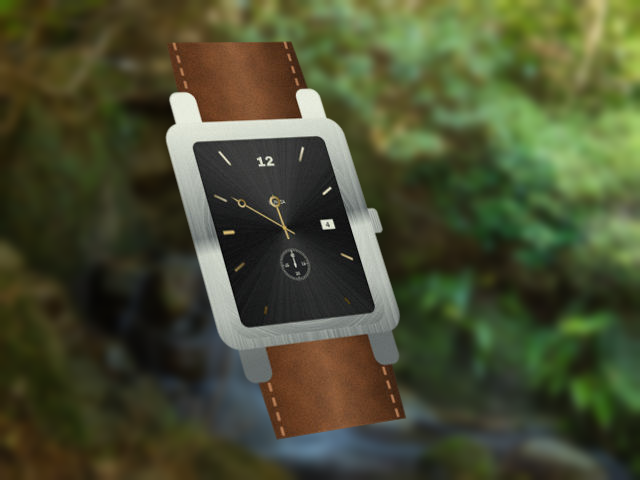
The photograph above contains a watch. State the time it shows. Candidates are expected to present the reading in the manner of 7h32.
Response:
11h51
